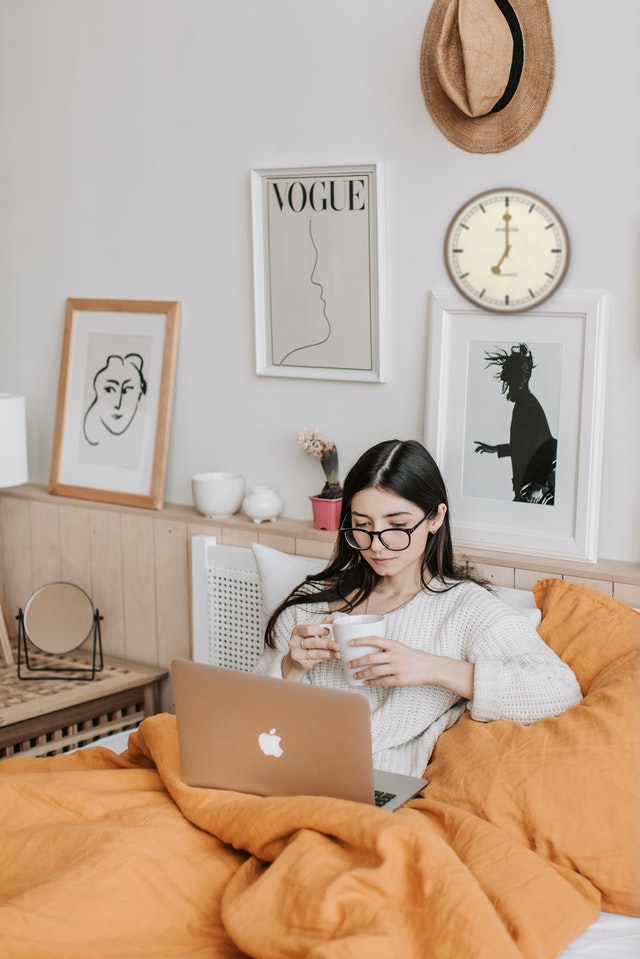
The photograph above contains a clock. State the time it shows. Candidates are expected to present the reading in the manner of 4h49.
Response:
7h00
